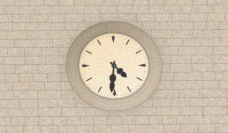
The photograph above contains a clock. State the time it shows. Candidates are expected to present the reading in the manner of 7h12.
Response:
4h31
